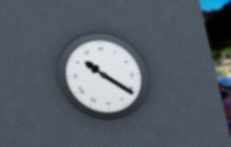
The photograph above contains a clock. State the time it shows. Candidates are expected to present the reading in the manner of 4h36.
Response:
10h21
